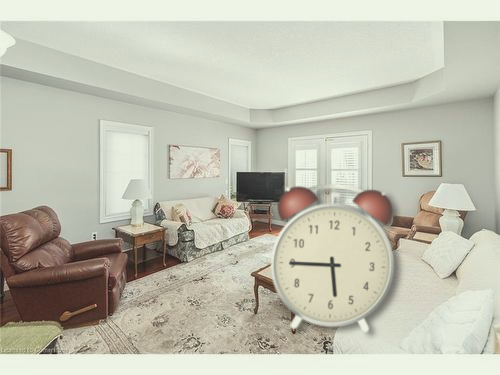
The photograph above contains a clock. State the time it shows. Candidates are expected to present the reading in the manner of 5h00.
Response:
5h45
